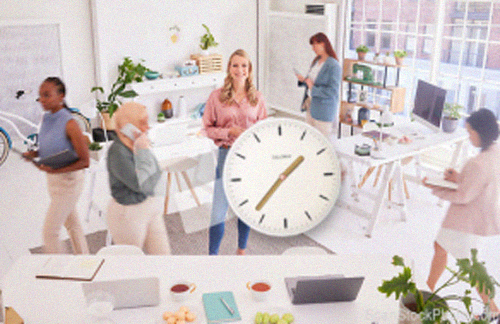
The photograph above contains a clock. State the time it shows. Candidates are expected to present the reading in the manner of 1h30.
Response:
1h37
